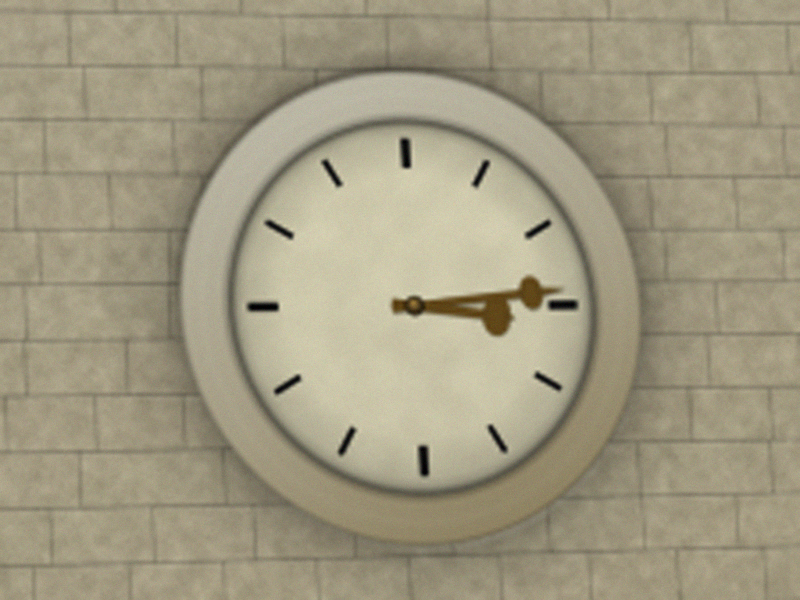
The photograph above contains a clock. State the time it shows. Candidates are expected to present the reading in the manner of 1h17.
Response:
3h14
